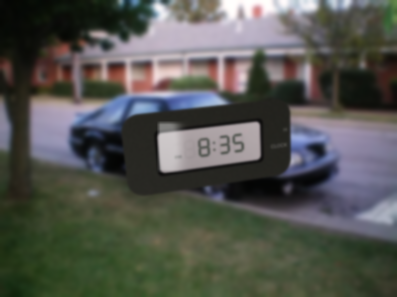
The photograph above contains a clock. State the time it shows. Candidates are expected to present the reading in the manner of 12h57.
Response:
8h35
